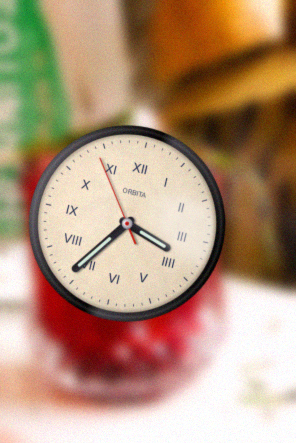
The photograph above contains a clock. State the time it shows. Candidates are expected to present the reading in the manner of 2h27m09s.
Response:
3h35m54s
